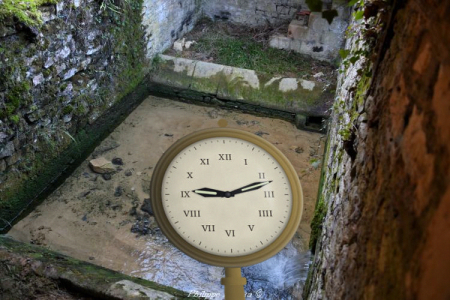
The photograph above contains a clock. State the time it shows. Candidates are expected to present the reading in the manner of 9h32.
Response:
9h12
